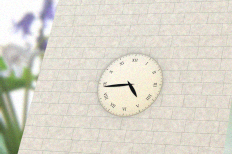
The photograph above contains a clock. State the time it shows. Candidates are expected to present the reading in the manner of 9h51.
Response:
4h44
